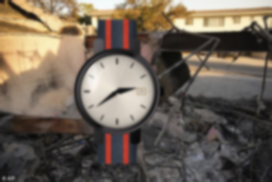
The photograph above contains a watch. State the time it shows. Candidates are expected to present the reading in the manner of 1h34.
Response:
2h39
